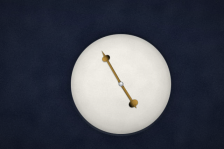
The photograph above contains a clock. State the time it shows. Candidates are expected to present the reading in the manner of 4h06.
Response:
4h55
